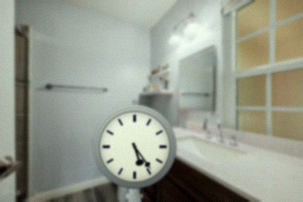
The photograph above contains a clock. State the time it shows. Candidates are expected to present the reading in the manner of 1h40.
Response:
5h24
